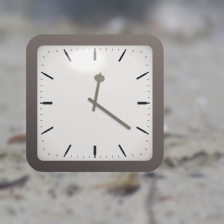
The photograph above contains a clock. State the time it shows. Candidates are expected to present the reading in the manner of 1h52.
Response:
12h21
